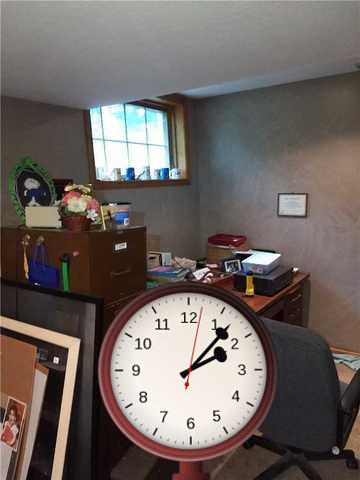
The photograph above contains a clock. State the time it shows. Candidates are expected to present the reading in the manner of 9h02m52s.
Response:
2h07m02s
